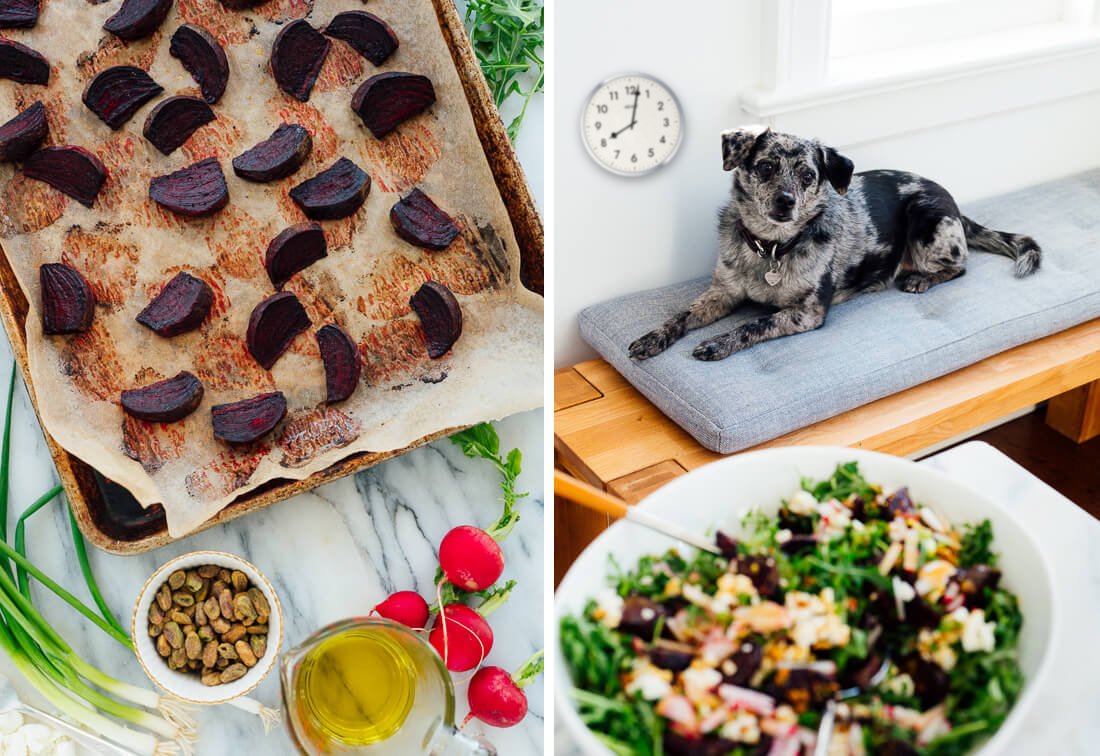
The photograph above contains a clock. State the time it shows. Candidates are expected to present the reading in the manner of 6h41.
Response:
8h02
